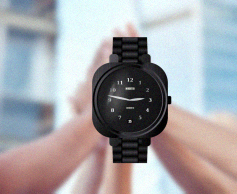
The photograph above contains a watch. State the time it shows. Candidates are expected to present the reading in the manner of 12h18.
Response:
2h47
